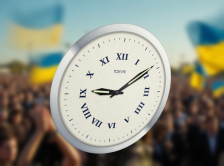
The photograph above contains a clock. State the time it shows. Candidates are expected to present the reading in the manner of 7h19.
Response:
9h09
